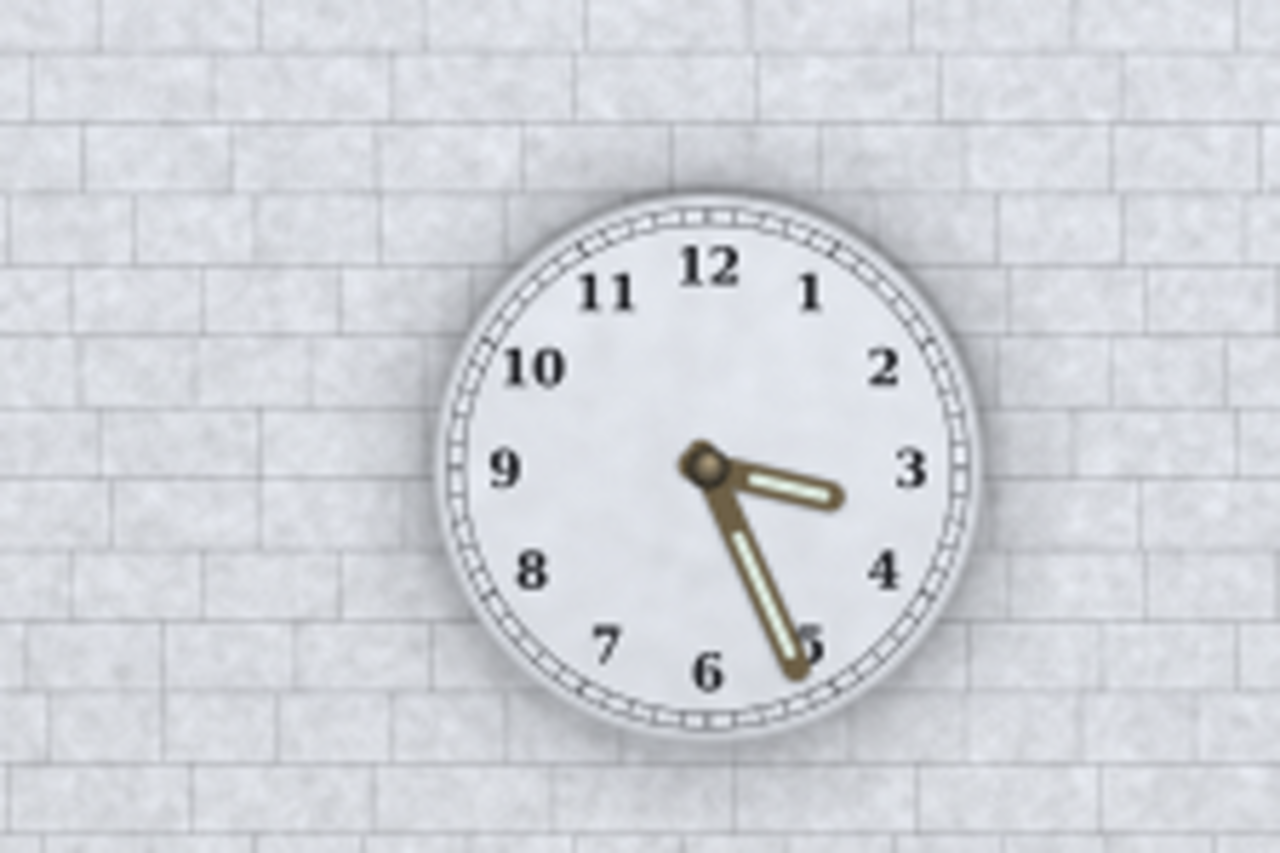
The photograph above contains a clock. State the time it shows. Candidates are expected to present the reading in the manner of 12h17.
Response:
3h26
